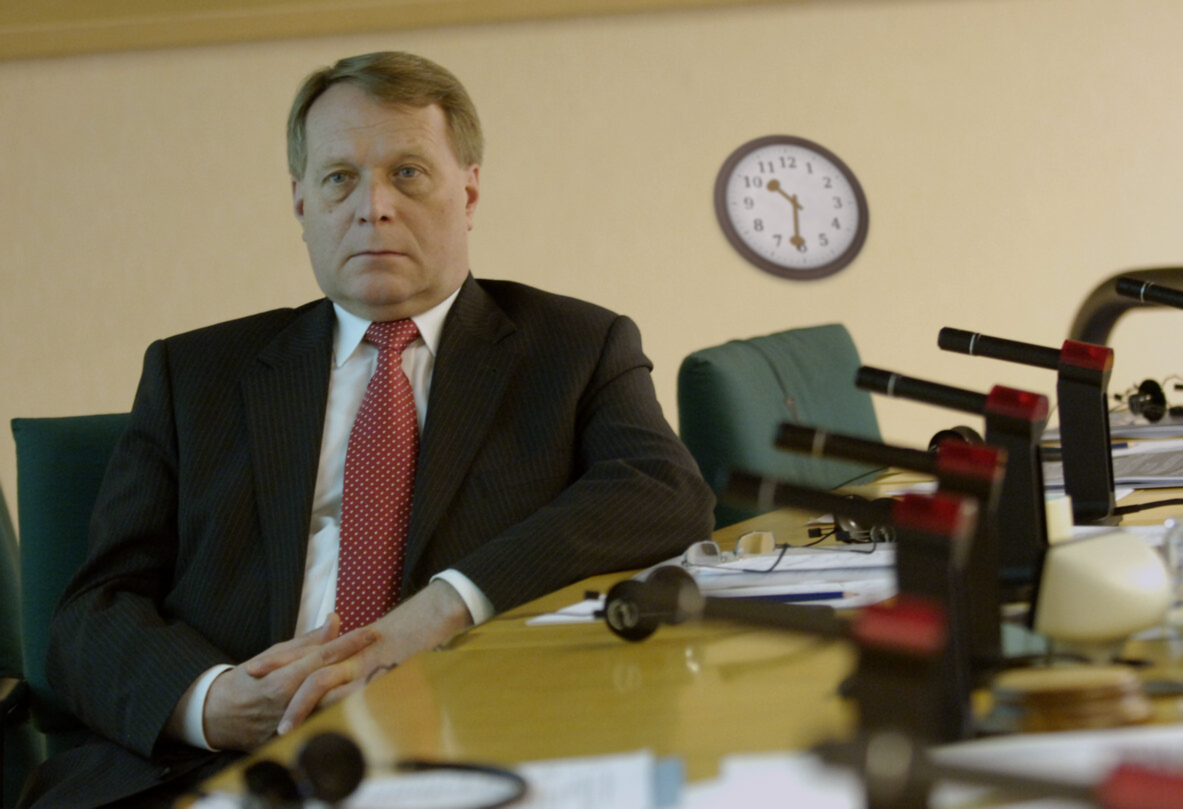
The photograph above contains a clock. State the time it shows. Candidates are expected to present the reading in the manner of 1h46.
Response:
10h31
